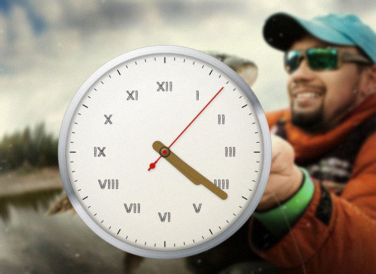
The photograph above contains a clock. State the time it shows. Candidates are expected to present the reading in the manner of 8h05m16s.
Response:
4h21m07s
